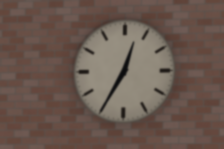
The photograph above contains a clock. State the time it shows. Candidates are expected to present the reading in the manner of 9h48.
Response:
12h35
